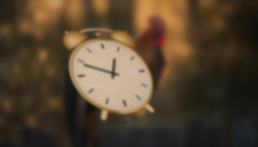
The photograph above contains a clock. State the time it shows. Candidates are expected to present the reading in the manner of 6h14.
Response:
12h49
